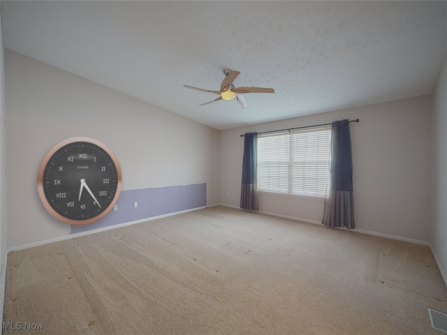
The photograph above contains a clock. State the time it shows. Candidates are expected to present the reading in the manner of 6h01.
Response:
6h24
